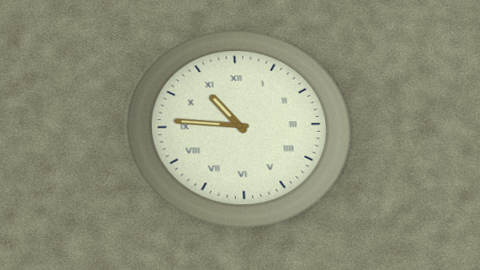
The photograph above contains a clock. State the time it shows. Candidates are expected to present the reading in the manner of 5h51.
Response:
10h46
